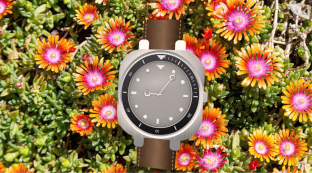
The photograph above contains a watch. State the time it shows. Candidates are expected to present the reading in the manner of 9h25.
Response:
9h06
